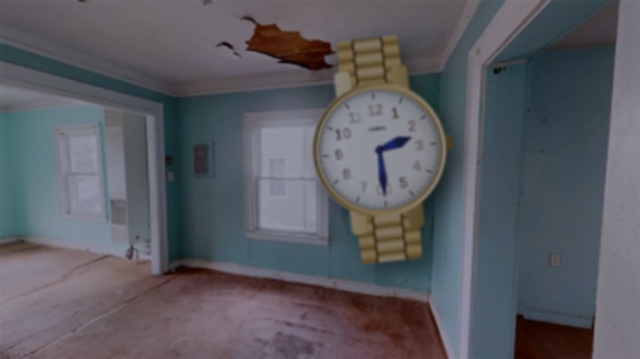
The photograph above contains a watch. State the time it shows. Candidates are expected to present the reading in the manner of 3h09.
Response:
2h30
